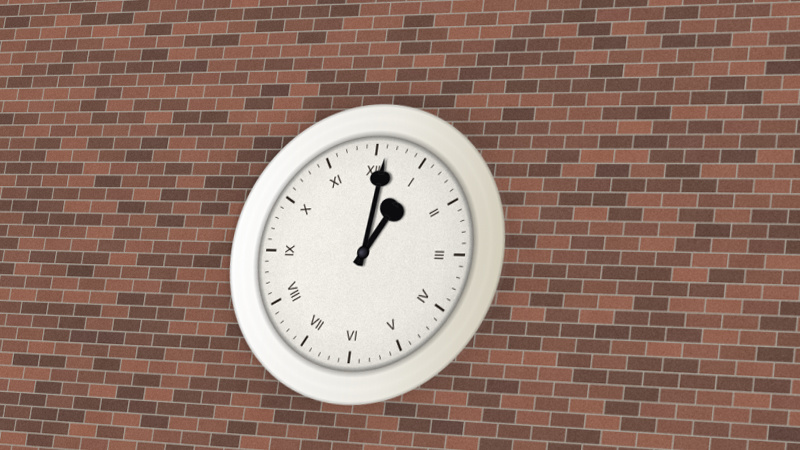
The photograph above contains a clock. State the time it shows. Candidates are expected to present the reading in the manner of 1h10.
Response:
1h01
